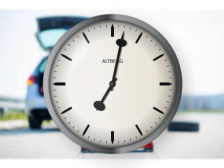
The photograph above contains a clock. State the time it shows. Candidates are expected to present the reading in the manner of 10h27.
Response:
7h02
